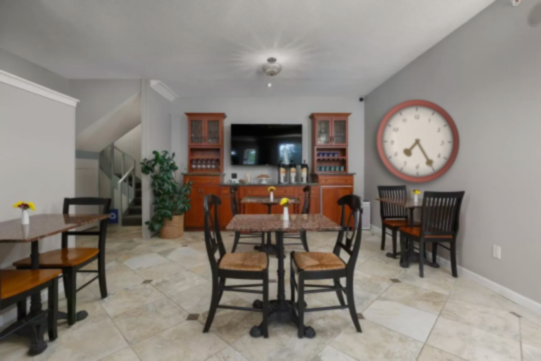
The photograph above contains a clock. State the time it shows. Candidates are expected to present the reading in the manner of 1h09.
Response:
7h25
